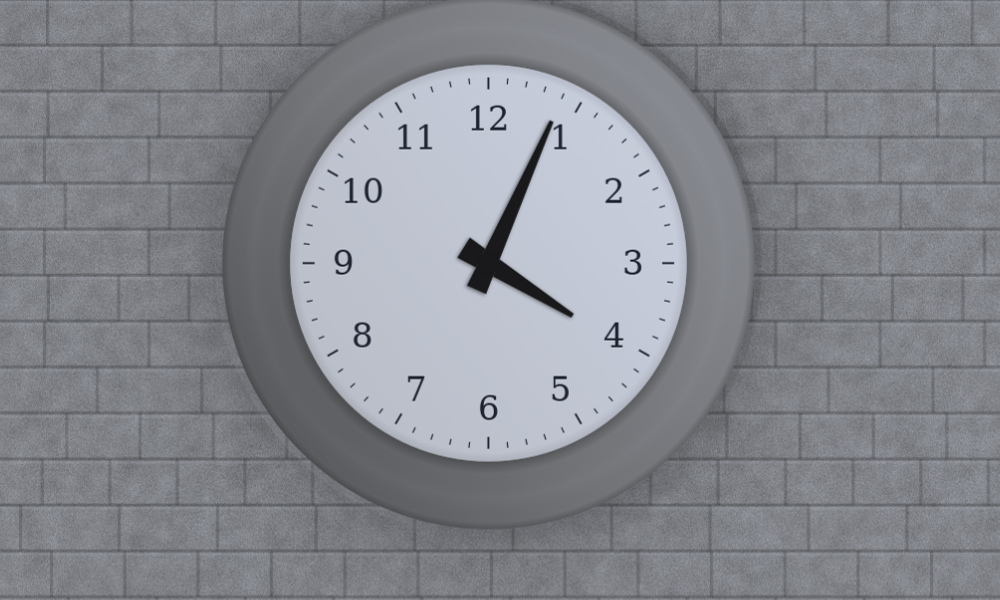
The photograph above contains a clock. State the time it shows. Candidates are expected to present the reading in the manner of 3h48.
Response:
4h04
